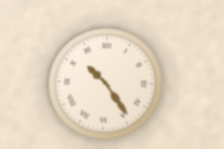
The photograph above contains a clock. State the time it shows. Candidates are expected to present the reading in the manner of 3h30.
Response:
10h24
